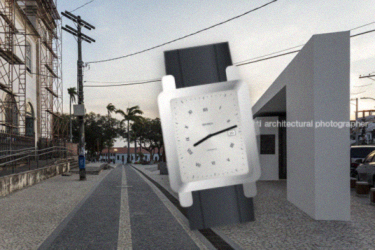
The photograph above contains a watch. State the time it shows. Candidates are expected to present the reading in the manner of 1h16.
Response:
8h13
